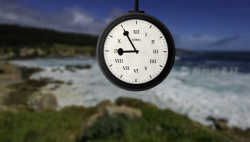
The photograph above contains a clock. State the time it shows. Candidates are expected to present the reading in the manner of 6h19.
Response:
8h55
